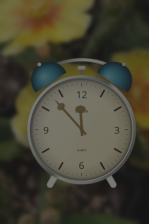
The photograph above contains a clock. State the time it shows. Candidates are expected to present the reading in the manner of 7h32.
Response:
11h53
